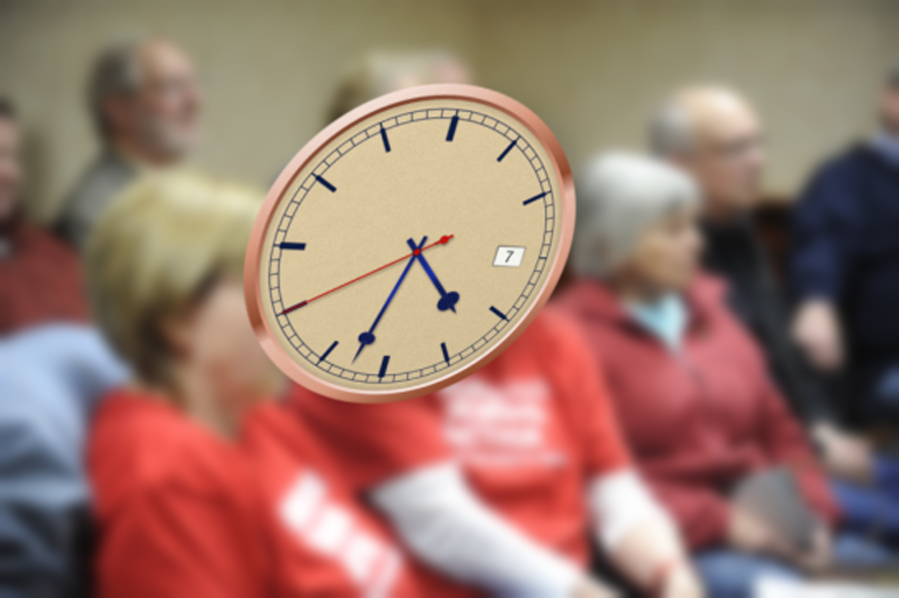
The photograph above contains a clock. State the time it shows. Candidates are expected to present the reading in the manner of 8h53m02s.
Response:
4h32m40s
